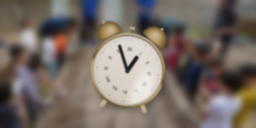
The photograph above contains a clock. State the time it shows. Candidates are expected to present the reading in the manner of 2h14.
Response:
12h56
